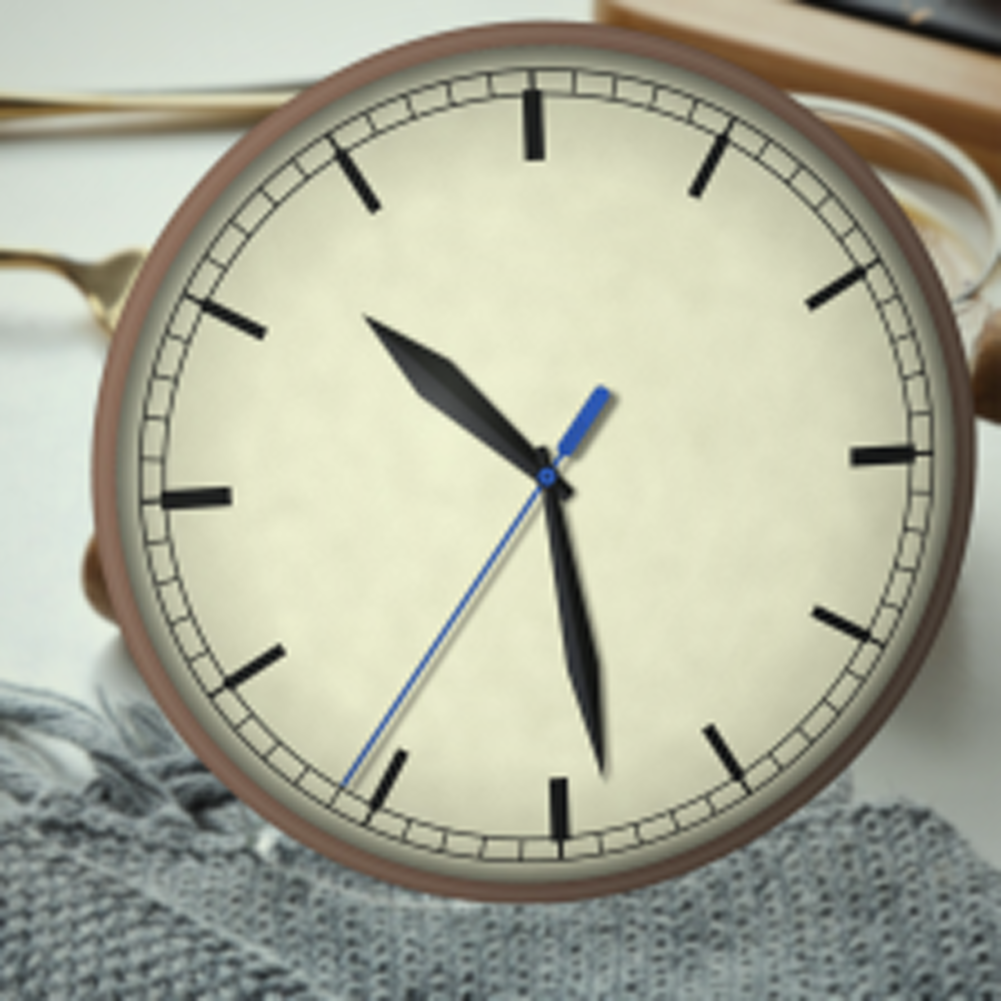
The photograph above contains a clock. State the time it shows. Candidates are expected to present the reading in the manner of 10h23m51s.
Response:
10h28m36s
